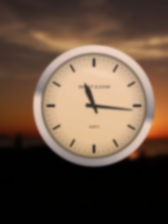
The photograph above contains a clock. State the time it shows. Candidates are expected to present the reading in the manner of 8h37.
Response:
11h16
